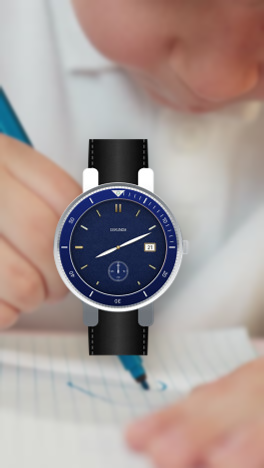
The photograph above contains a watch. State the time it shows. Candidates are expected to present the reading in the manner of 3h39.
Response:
8h11
